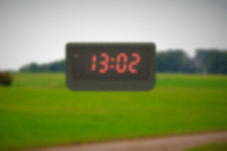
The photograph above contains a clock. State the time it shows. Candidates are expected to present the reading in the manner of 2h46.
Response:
13h02
